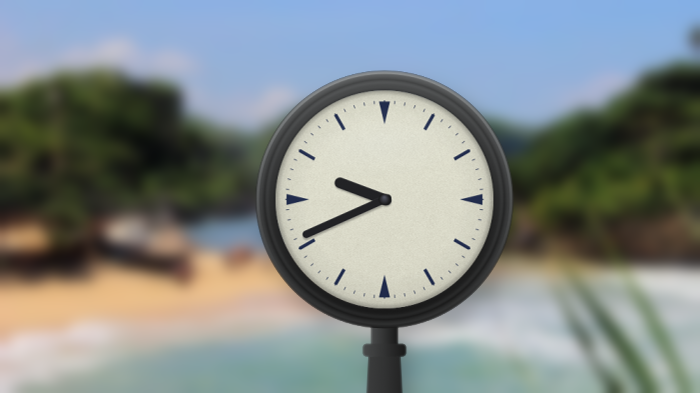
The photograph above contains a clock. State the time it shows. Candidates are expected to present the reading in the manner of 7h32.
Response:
9h41
